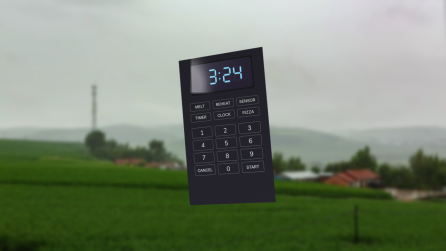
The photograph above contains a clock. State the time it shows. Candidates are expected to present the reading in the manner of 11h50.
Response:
3h24
